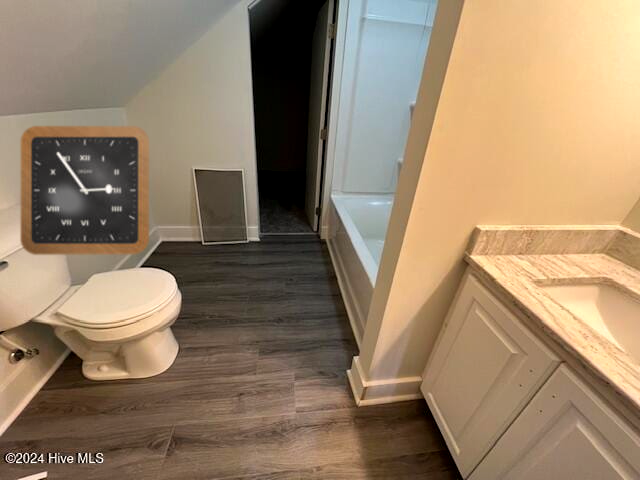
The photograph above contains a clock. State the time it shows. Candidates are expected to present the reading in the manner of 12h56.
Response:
2h54
